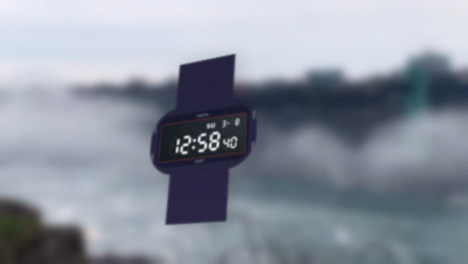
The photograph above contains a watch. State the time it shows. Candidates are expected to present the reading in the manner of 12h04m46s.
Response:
12h58m40s
